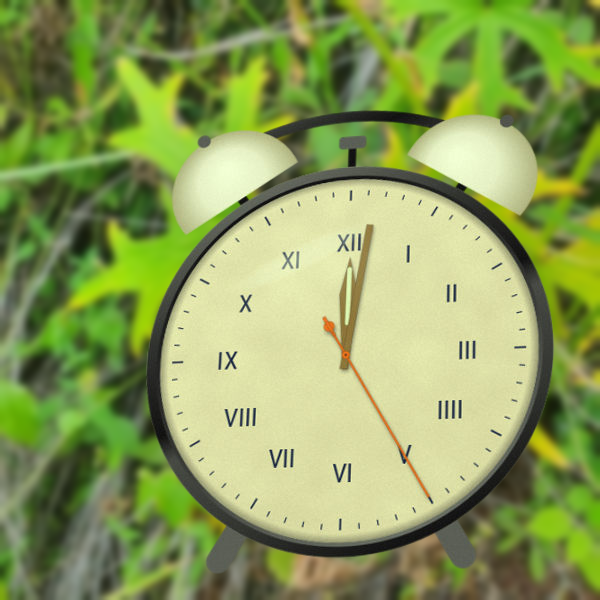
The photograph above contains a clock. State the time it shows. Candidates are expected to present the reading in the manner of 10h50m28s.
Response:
12h01m25s
